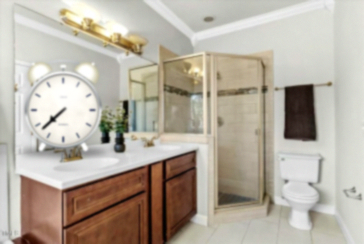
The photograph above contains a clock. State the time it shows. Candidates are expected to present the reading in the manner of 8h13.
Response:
7h38
